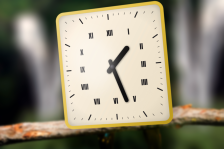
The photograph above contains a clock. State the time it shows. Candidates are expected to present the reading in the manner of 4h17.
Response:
1h27
